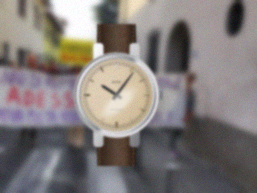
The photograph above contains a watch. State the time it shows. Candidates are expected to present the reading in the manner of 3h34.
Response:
10h06
